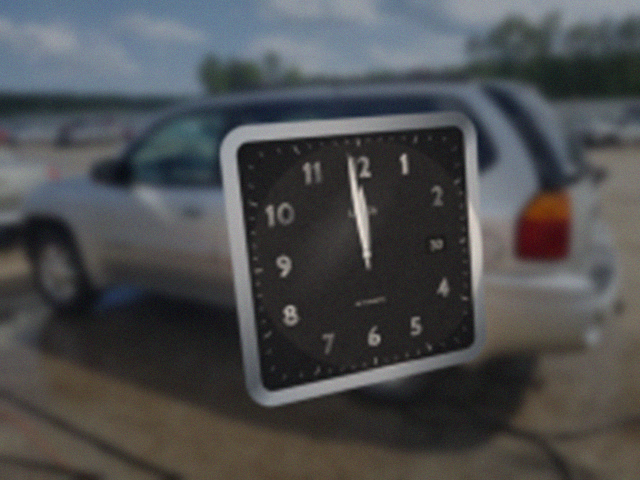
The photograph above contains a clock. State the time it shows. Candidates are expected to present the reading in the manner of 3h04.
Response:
11h59
